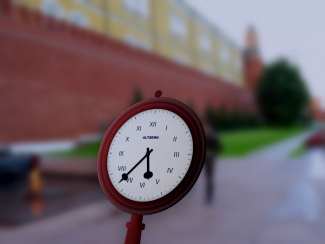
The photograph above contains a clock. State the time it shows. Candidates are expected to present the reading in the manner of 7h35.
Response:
5h37
